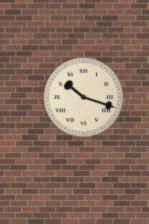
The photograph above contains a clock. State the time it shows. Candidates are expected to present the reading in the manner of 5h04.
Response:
10h18
